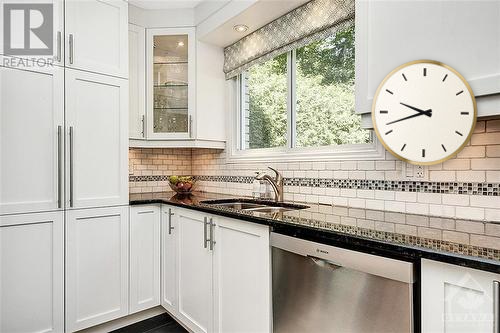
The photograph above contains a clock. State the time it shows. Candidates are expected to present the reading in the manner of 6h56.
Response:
9h42
